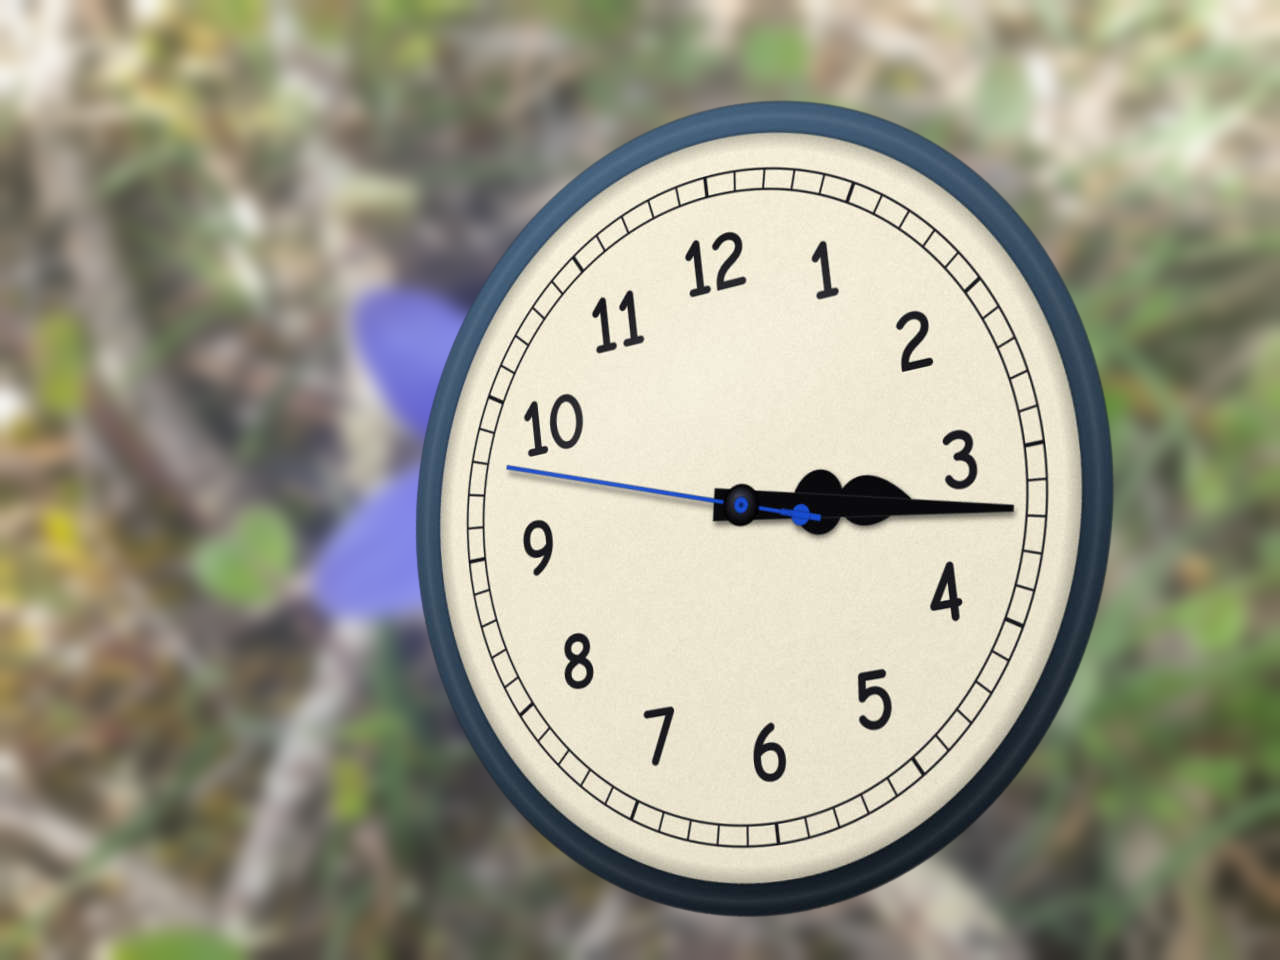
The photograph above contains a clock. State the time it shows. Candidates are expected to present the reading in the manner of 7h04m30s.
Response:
3h16m48s
